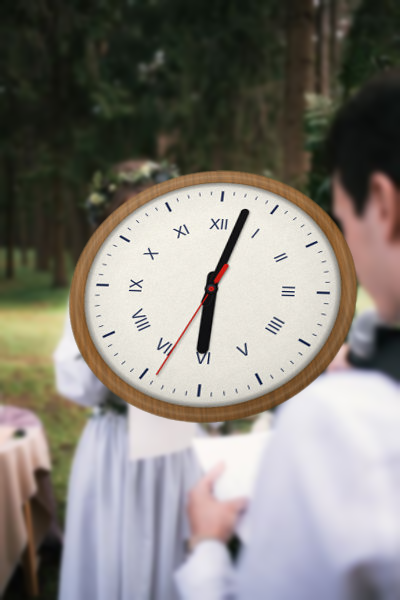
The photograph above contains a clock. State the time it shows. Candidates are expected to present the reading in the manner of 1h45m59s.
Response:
6h02m34s
